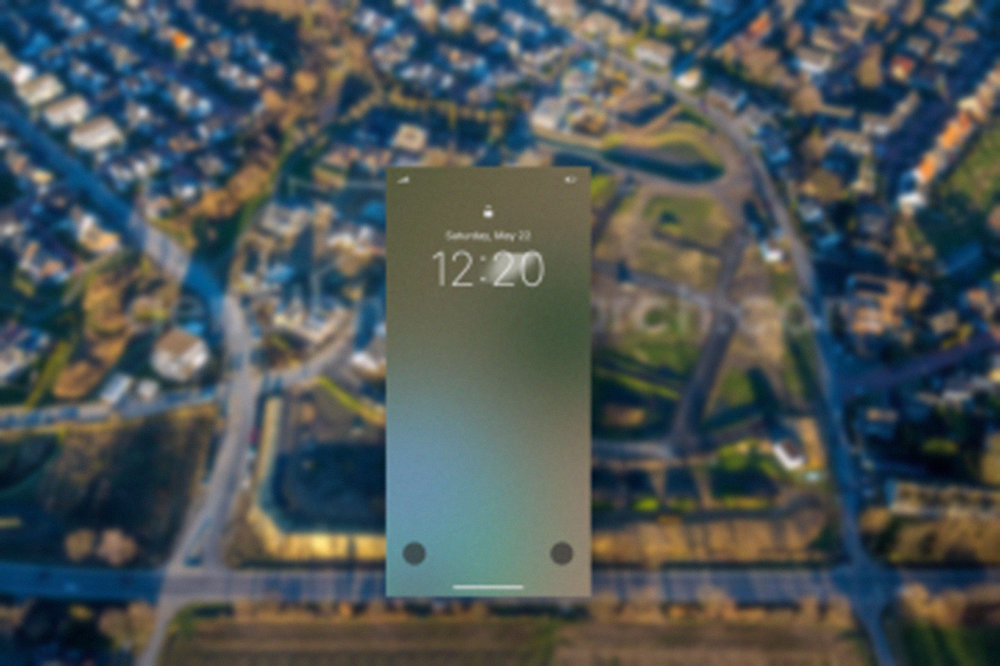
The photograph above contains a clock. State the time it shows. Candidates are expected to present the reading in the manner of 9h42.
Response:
12h20
